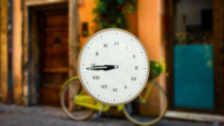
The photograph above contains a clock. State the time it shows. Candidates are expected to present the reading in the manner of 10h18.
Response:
8h44
